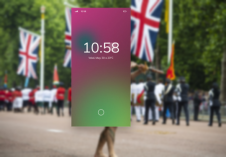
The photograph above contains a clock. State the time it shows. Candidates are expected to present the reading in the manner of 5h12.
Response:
10h58
